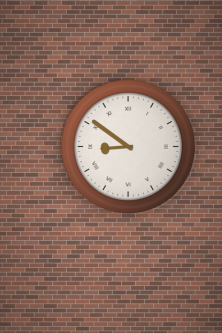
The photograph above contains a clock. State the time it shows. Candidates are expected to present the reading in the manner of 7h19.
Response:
8h51
